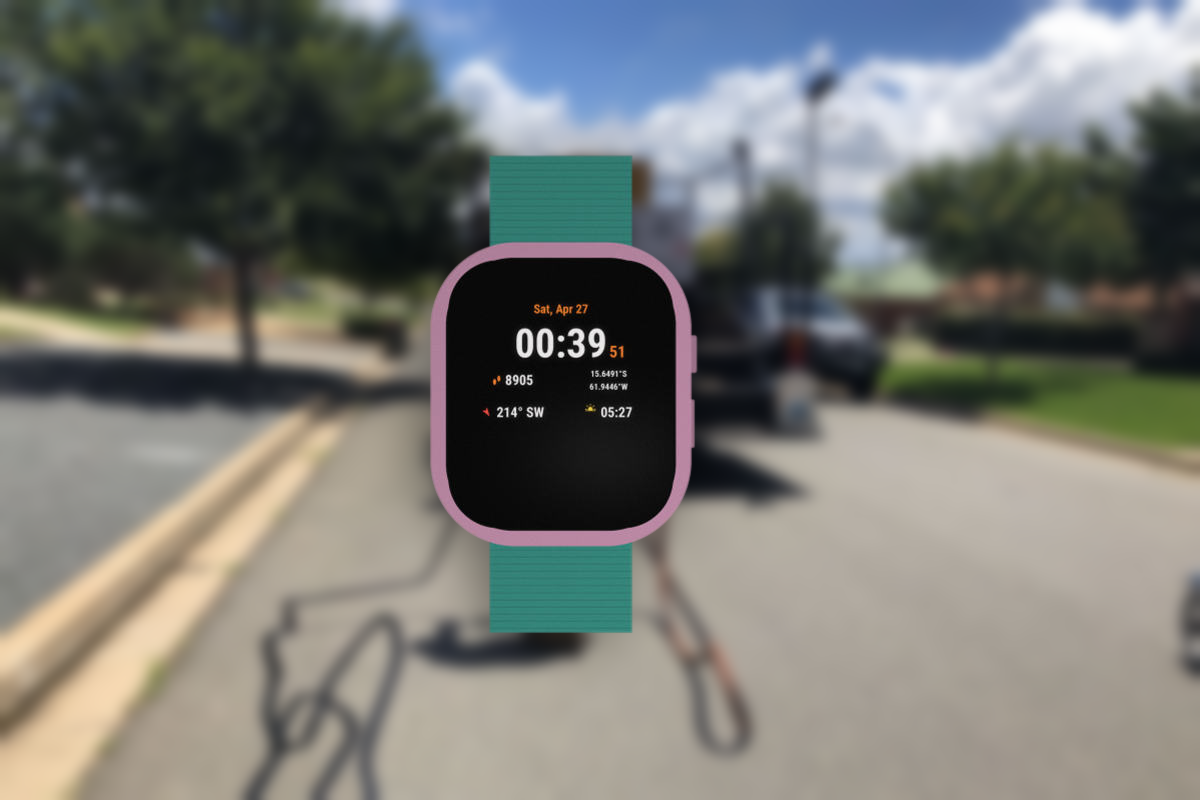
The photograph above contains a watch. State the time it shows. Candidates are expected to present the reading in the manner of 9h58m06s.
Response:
0h39m51s
